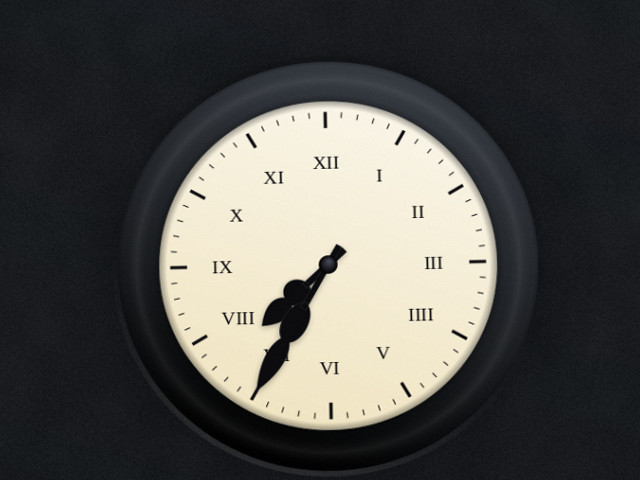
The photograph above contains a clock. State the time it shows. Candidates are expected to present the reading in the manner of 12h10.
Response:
7h35
